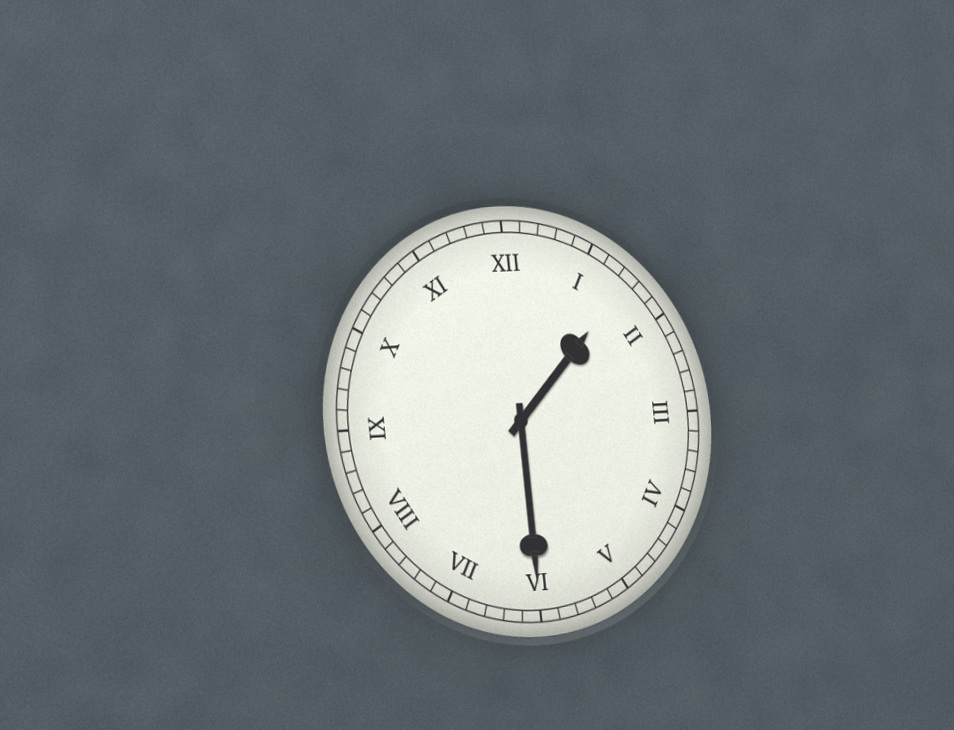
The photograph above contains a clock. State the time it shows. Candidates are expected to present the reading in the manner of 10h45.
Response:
1h30
